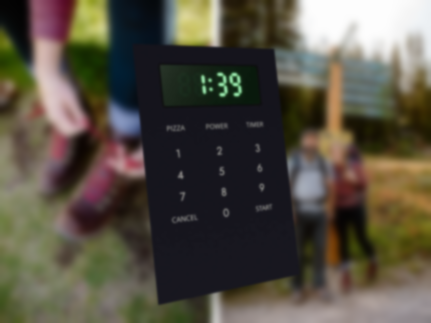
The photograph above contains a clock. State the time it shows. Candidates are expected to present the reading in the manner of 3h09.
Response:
1h39
